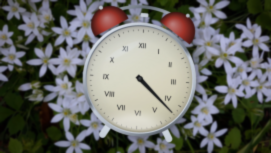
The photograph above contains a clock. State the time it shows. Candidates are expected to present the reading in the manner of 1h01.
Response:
4h22
